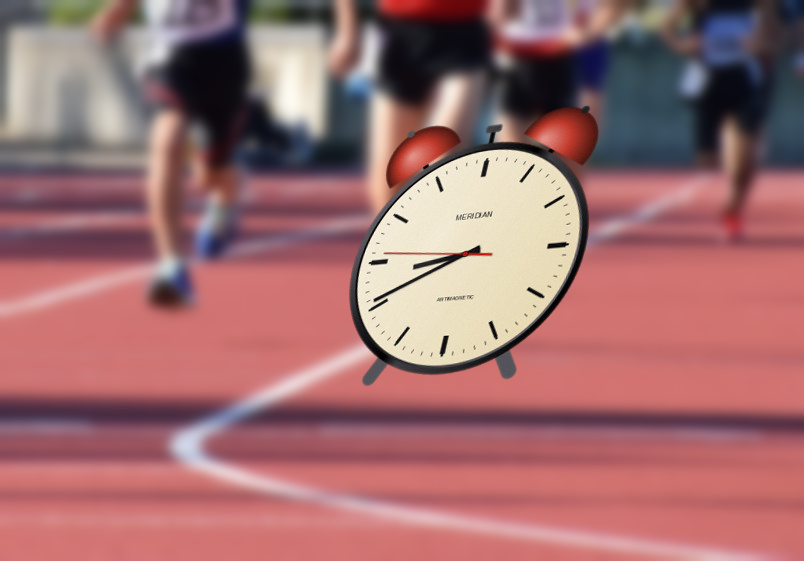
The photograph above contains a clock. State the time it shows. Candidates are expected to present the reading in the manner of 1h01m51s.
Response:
8h40m46s
